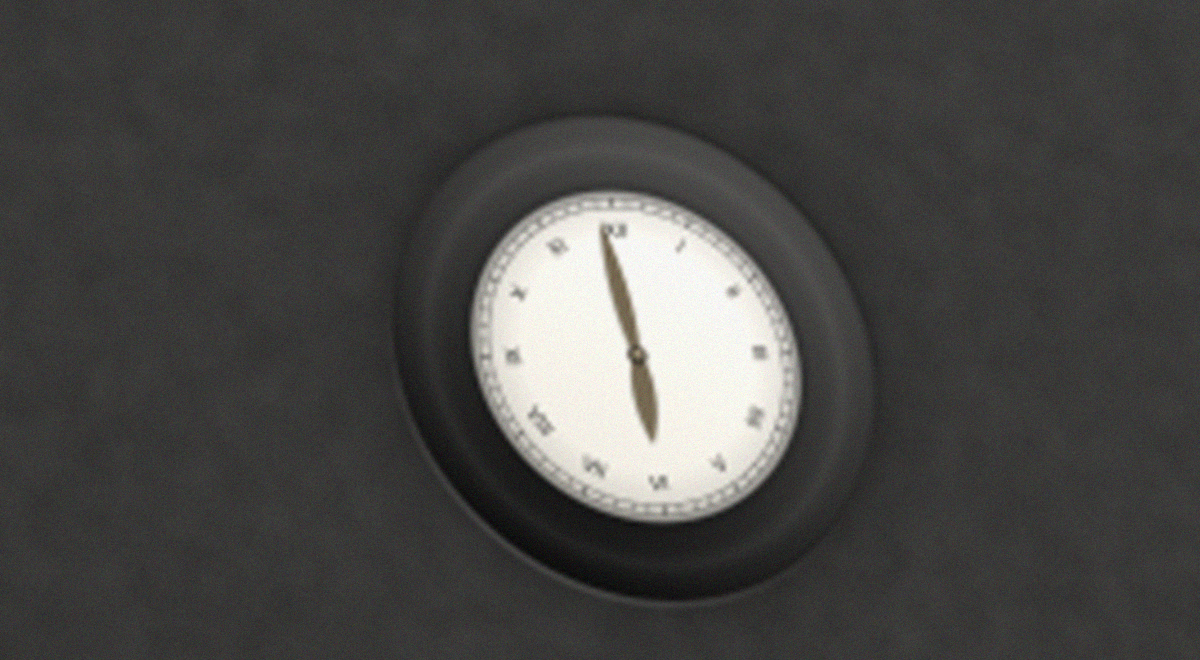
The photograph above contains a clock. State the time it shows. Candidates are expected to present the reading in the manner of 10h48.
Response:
5h59
